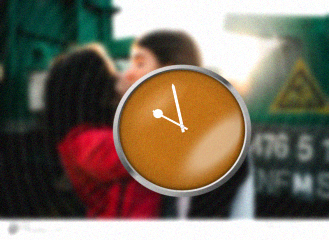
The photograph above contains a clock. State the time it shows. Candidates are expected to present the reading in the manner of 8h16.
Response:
9h58
